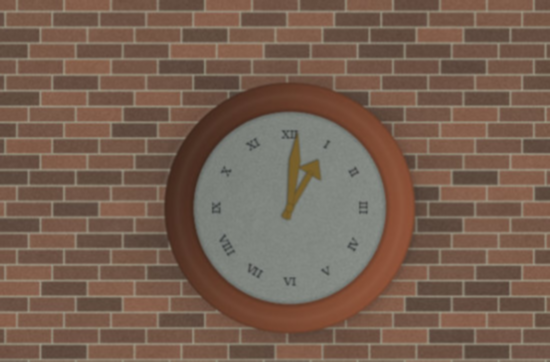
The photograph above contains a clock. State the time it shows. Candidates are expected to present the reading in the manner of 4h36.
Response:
1h01
